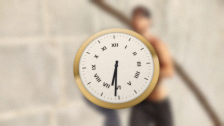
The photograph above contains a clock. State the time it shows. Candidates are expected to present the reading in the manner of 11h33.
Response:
6h31
